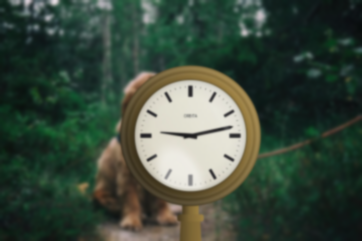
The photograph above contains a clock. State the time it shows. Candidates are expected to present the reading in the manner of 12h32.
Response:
9h13
